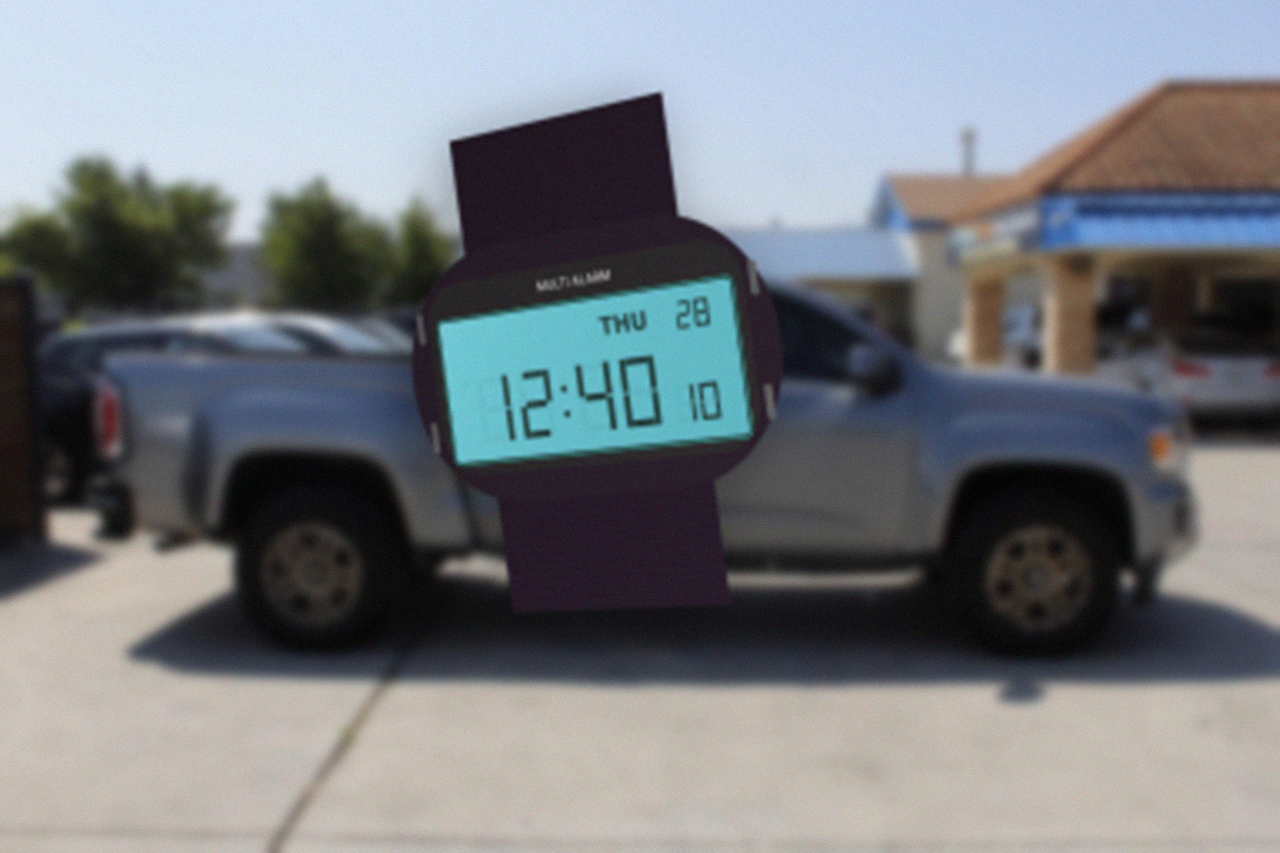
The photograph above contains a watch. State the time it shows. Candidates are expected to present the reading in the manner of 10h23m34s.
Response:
12h40m10s
